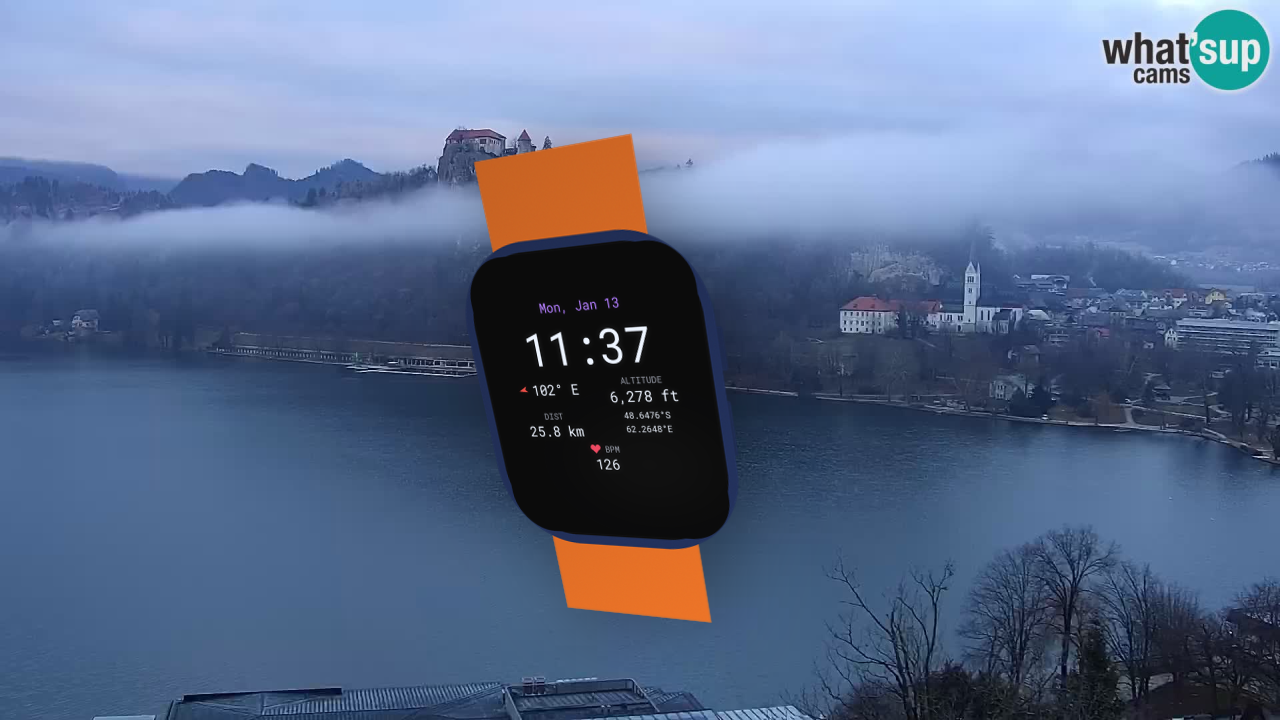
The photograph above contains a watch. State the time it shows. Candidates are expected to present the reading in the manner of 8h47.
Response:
11h37
